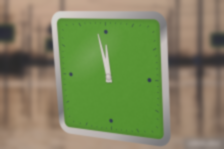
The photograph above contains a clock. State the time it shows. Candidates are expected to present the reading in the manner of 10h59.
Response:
11h58
